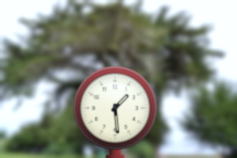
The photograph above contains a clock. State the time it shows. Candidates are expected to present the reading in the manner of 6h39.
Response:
1h29
